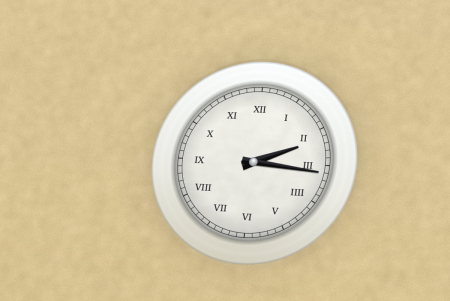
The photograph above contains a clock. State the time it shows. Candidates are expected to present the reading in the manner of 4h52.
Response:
2h16
